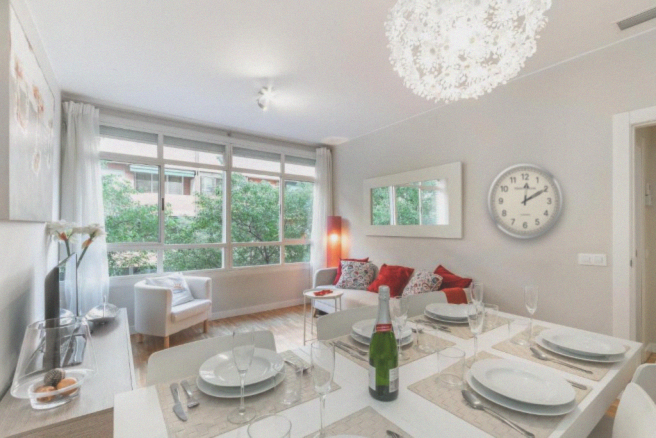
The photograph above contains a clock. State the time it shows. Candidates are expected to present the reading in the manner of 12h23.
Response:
12h10
